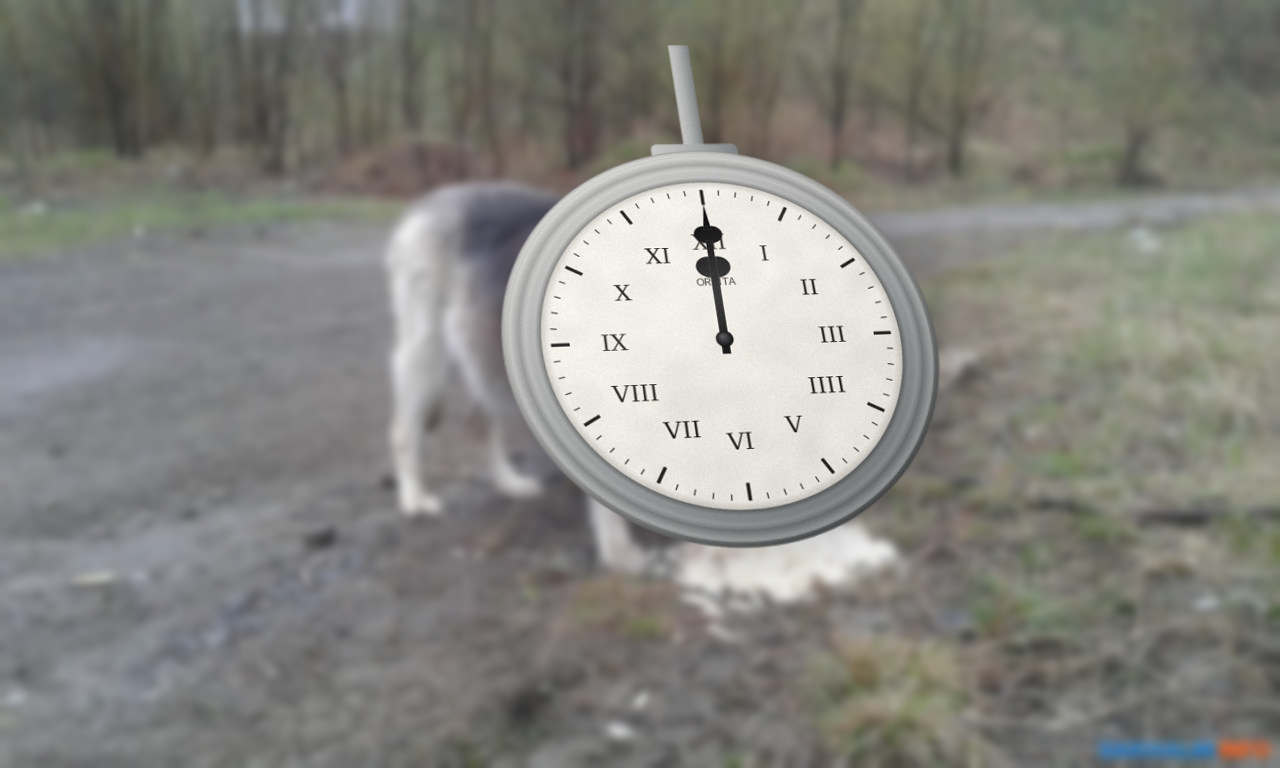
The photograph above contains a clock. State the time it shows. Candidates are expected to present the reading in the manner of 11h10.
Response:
12h00
